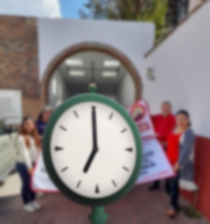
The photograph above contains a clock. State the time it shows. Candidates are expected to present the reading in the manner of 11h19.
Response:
7h00
